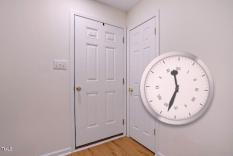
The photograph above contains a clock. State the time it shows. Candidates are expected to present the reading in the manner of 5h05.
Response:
11h33
